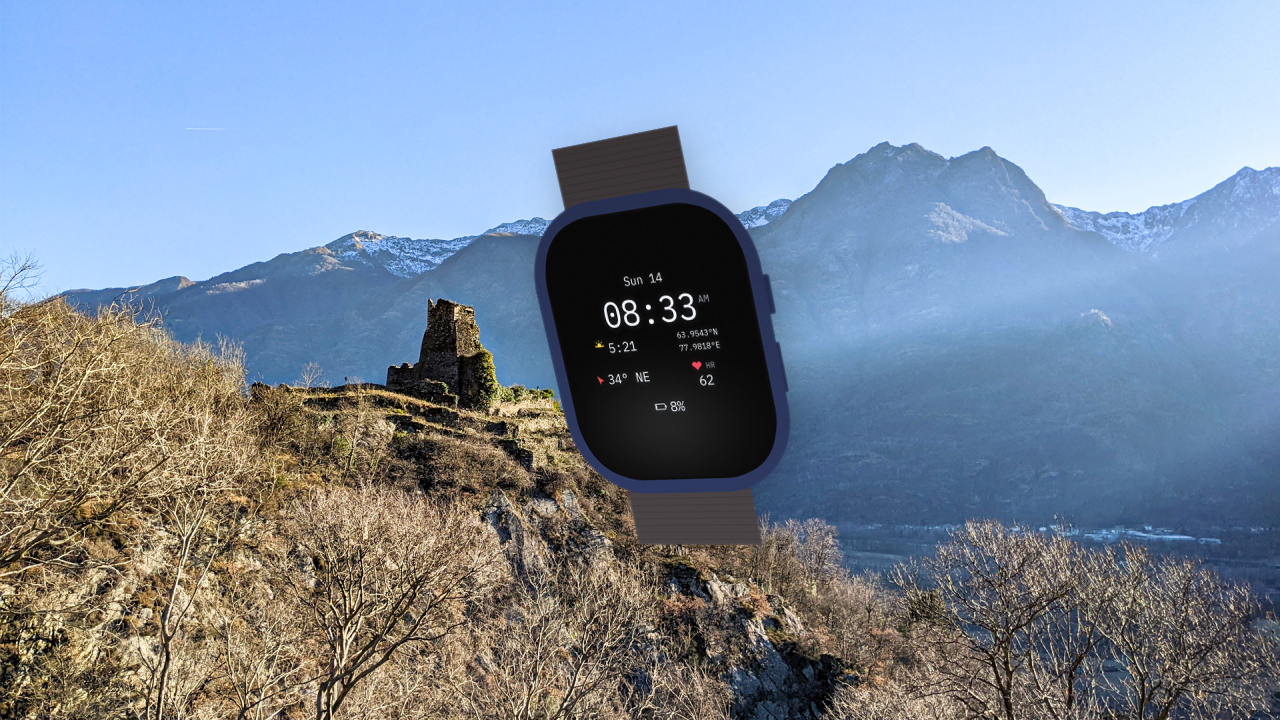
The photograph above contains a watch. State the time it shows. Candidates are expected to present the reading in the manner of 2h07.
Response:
8h33
